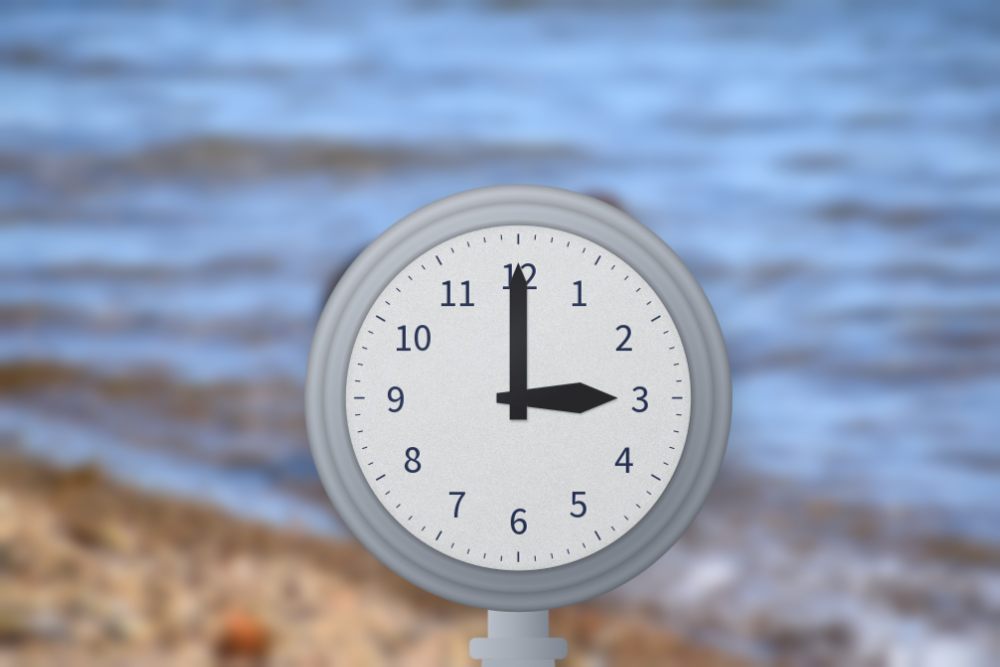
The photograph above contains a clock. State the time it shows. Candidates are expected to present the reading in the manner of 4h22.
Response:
3h00
